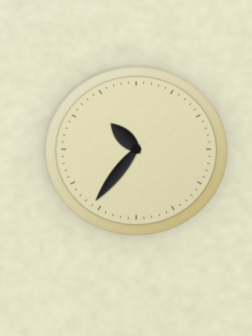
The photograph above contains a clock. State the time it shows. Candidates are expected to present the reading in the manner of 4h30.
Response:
10h36
